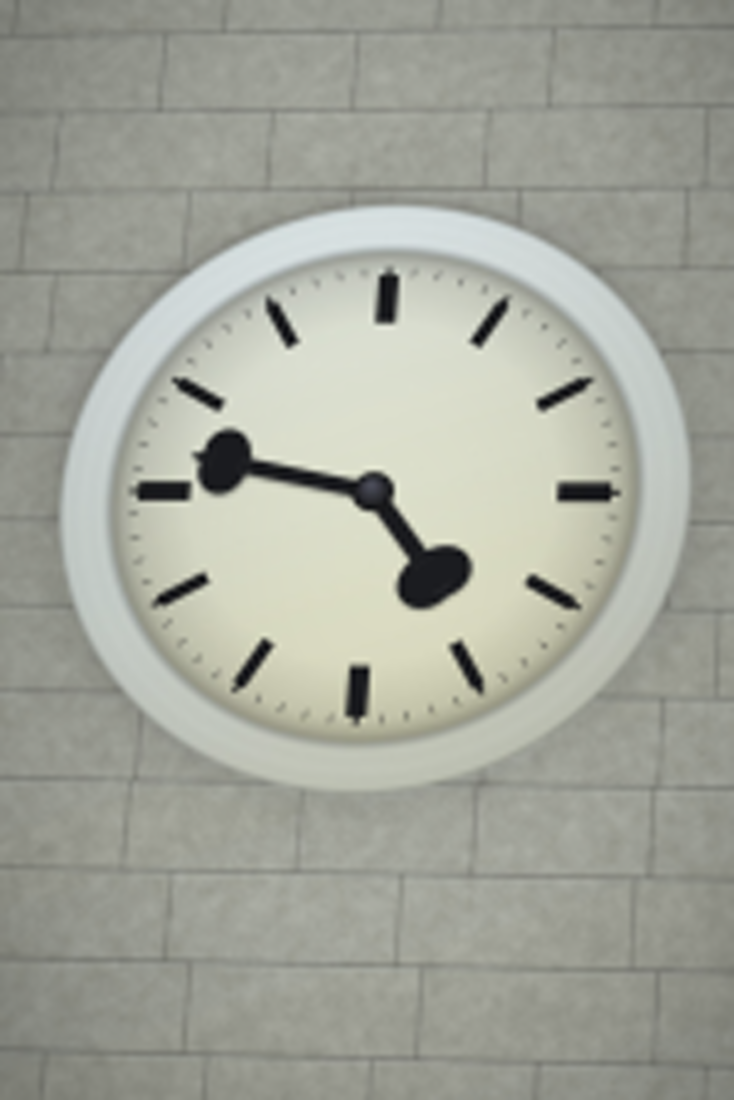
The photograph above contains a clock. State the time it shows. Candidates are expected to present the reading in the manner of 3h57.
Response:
4h47
